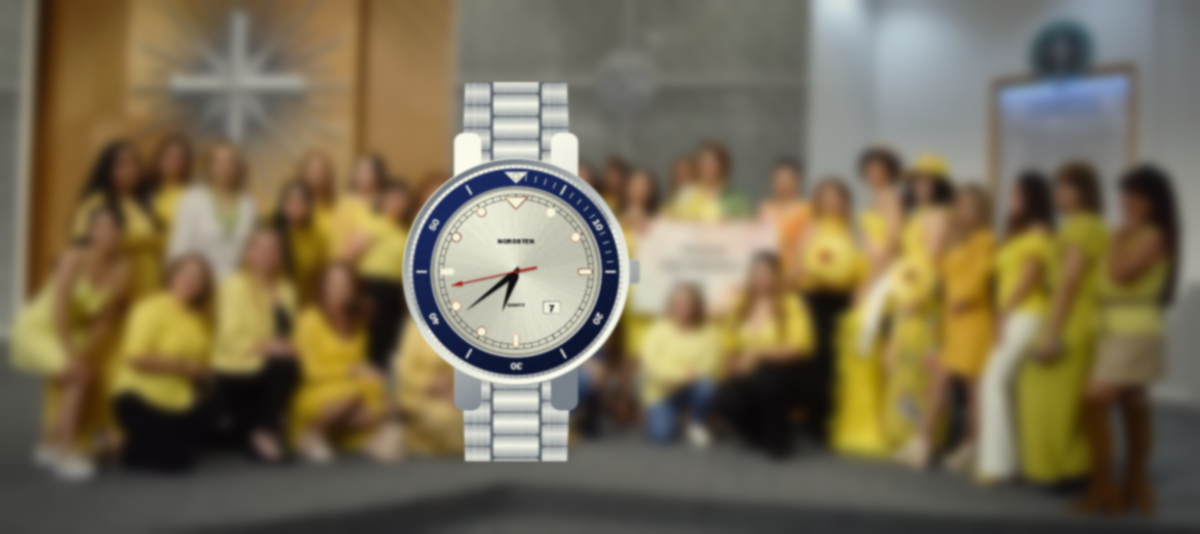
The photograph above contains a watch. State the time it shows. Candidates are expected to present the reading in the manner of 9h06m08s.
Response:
6h38m43s
